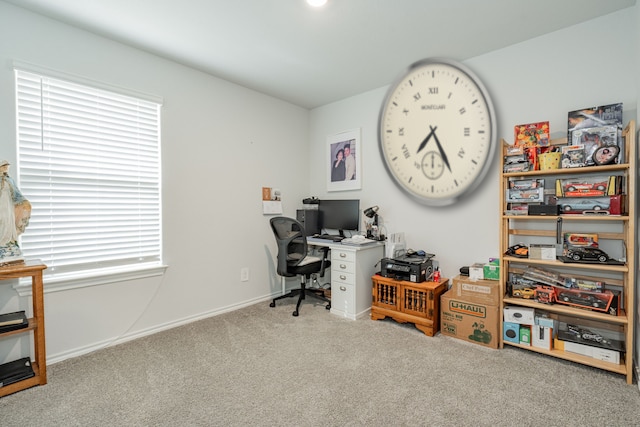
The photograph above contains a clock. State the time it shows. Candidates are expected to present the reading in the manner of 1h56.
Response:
7h25
